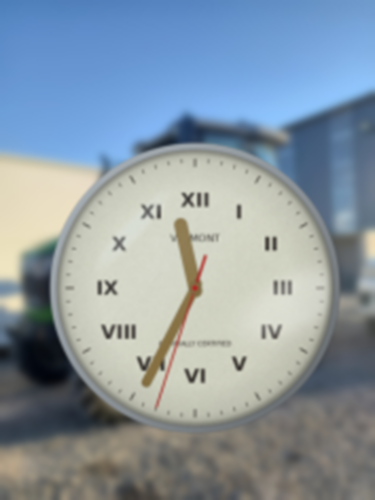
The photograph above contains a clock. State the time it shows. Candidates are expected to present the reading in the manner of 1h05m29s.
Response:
11h34m33s
